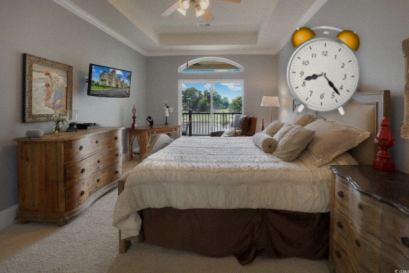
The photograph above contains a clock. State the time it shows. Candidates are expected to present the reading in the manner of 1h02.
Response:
8h23
